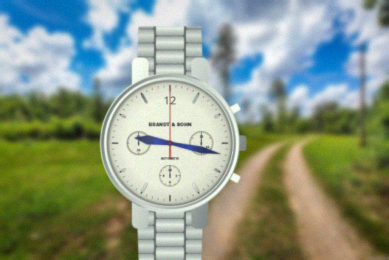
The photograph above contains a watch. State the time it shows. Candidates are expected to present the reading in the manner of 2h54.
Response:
9h17
